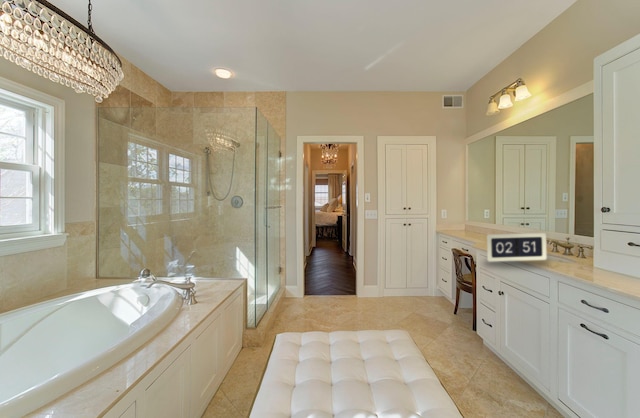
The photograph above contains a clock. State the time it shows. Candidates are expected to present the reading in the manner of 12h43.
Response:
2h51
